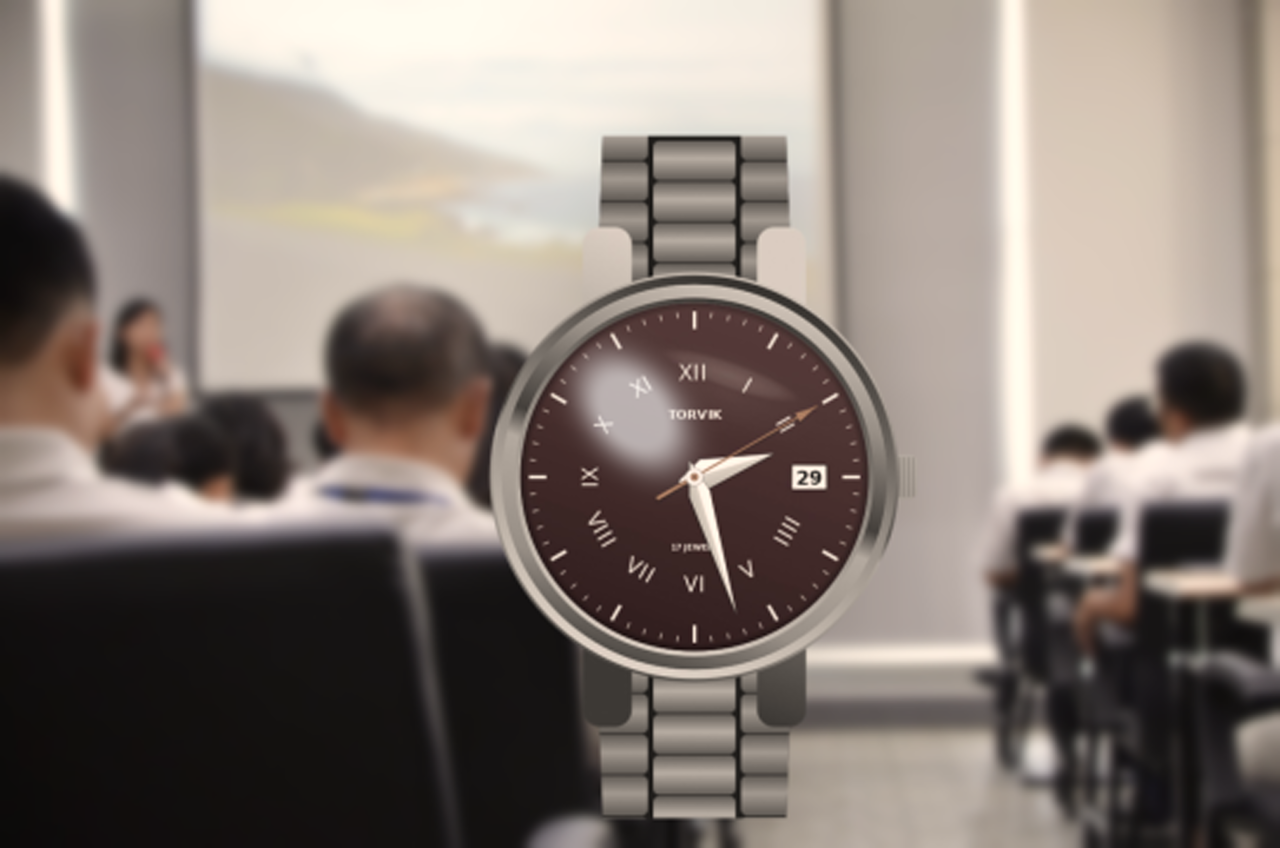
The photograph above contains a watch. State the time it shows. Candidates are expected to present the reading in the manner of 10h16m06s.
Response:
2h27m10s
